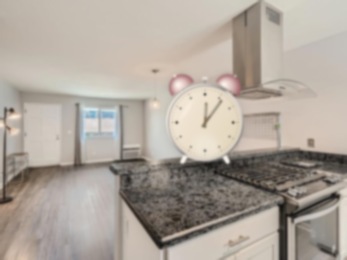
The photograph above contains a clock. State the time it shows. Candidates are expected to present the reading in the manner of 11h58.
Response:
12h06
